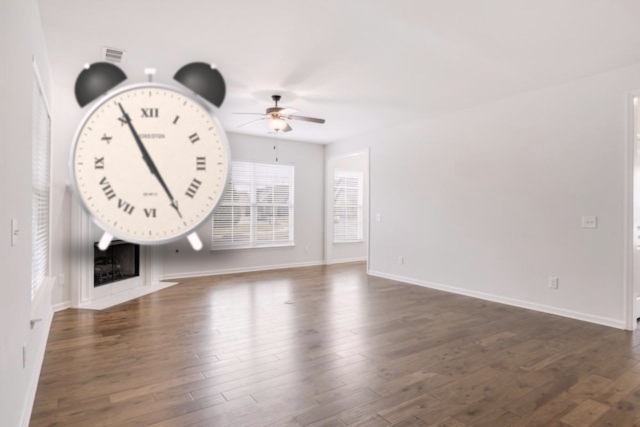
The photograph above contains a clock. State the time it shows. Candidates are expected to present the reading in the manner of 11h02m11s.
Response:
4h55m25s
